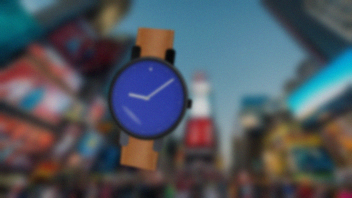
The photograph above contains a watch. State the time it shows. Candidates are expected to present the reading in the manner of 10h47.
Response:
9h08
